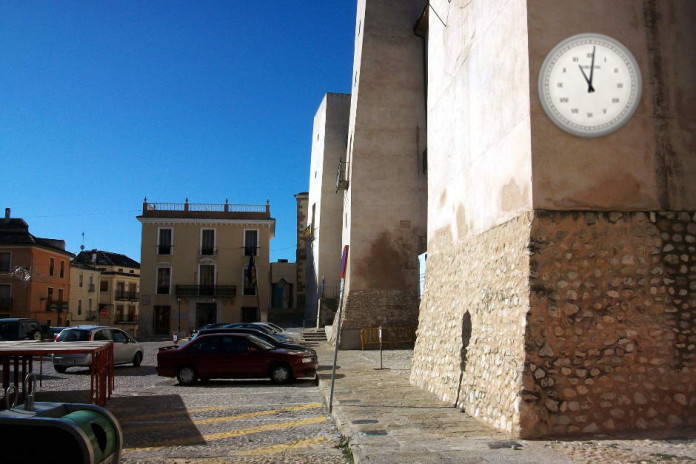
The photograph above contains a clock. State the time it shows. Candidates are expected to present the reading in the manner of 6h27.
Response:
11h01
